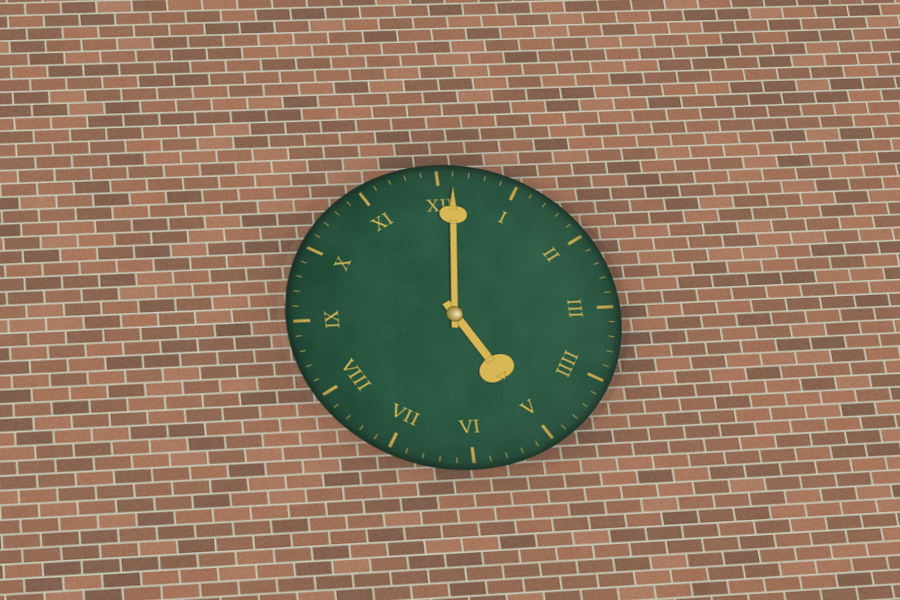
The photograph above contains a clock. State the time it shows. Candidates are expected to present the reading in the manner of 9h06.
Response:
5h01
